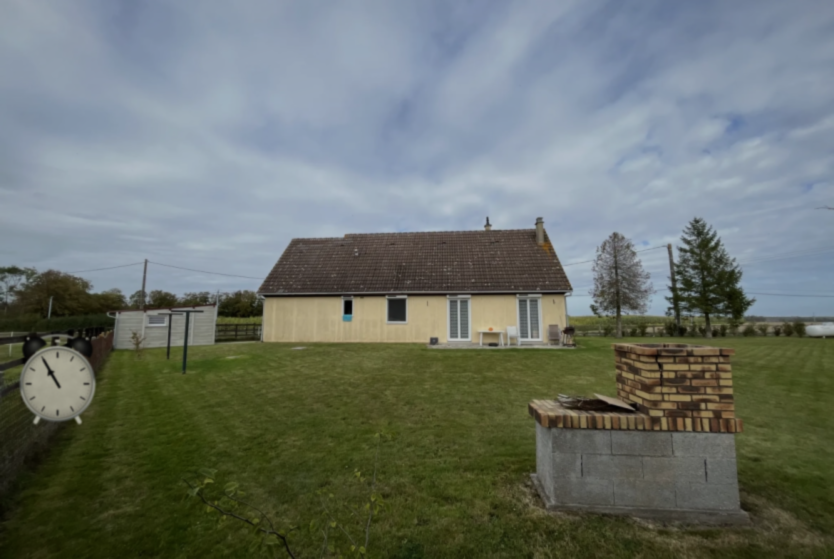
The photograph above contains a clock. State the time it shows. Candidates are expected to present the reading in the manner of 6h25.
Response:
10h55
